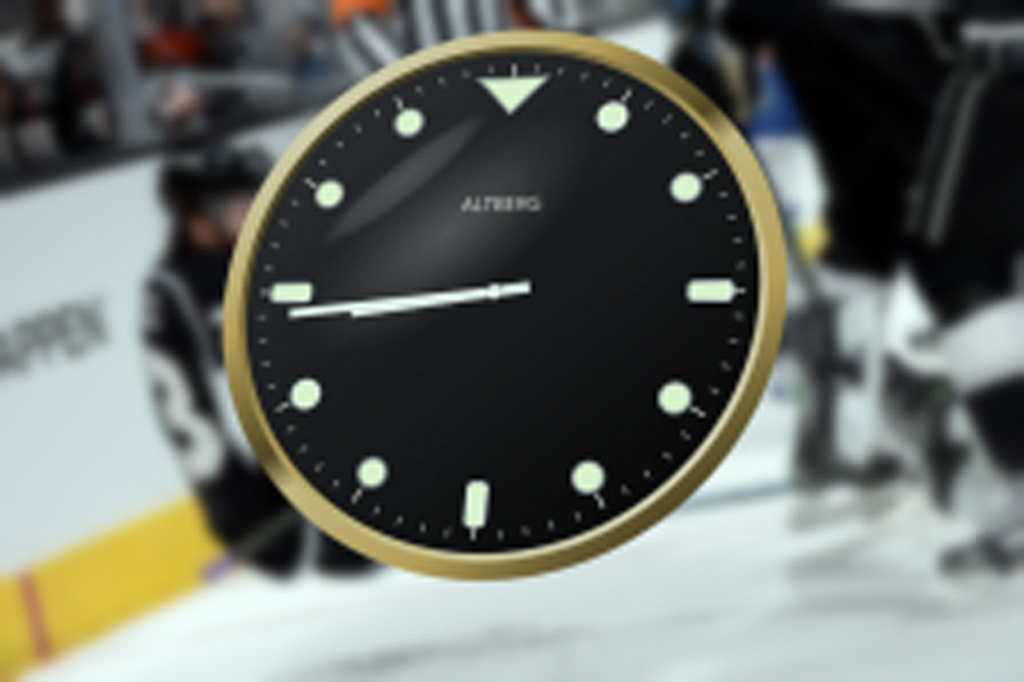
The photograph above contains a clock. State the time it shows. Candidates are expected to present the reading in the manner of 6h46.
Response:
8h44
